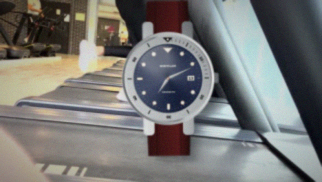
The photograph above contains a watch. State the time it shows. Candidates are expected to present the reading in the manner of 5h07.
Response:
7h11
